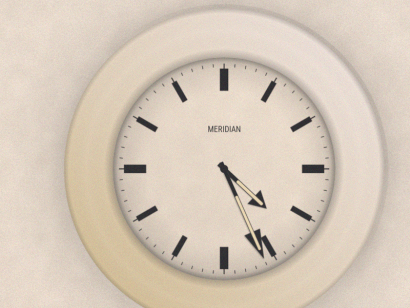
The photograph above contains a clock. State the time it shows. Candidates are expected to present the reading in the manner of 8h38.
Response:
4h26
